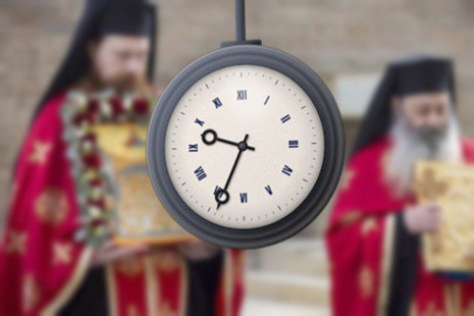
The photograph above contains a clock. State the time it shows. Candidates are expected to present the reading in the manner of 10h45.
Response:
9h34
